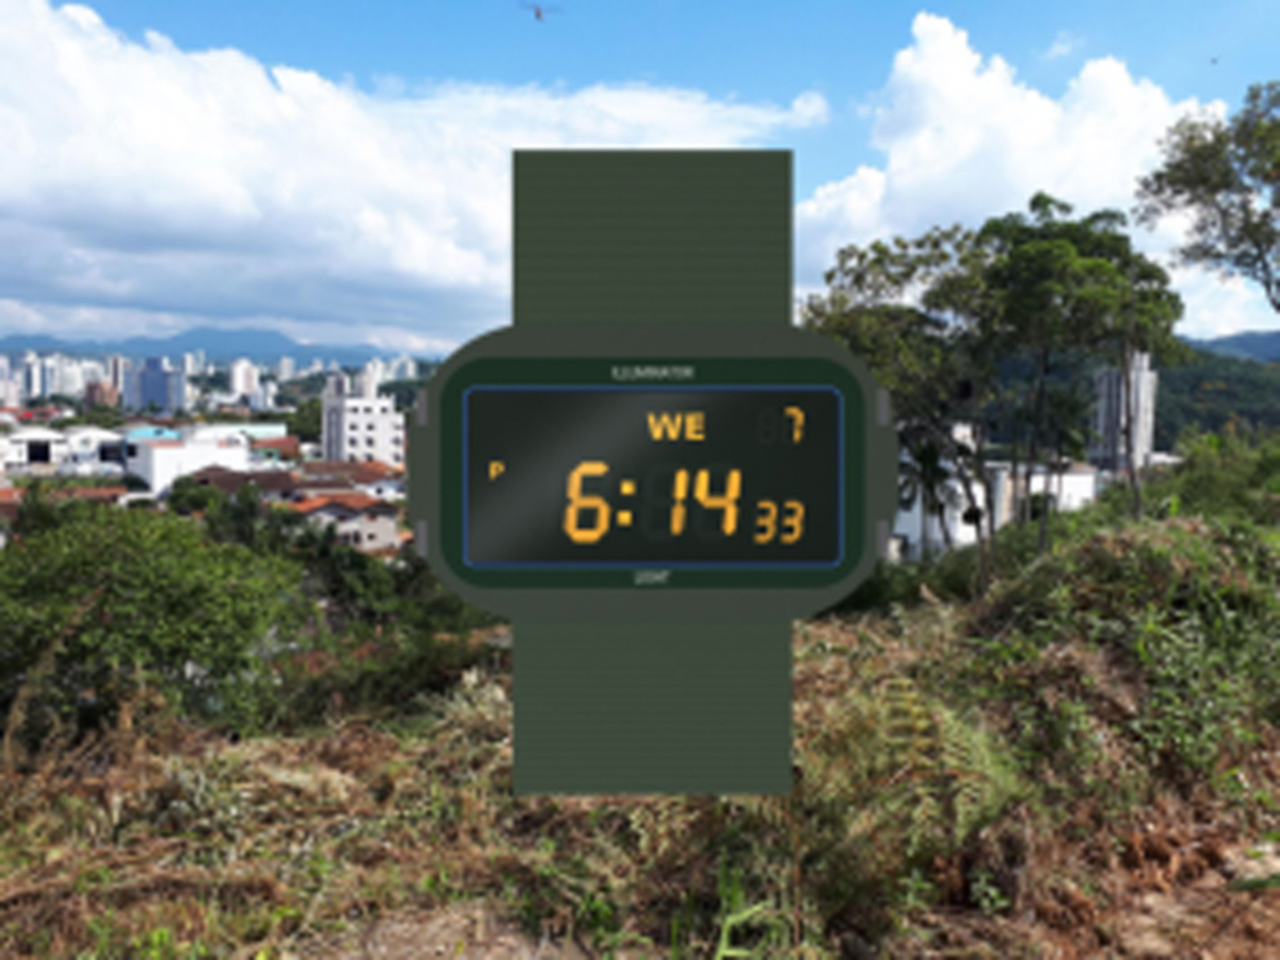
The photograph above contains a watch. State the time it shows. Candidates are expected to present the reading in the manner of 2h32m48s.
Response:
6h14m33s
